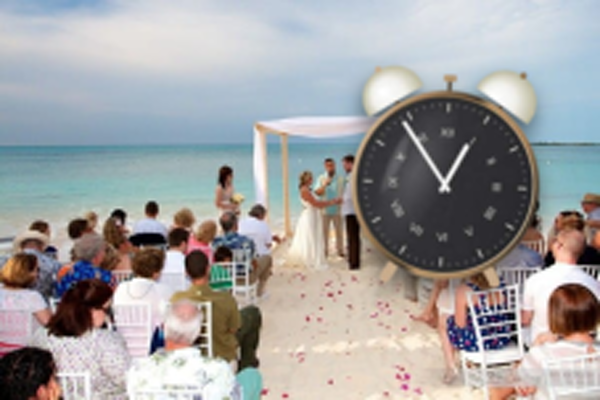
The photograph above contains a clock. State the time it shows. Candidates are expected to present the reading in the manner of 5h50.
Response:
12h54
